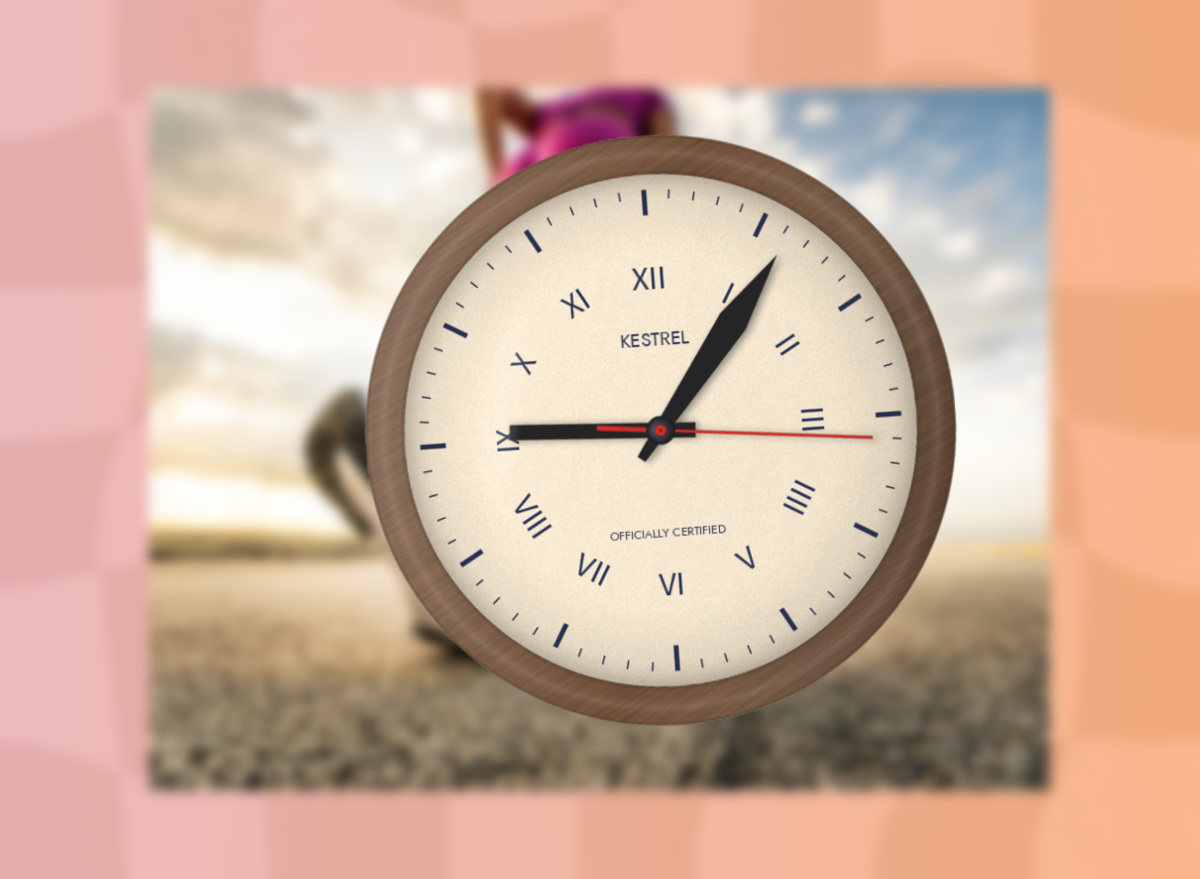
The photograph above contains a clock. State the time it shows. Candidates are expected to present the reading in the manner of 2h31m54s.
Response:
9h06m16s
